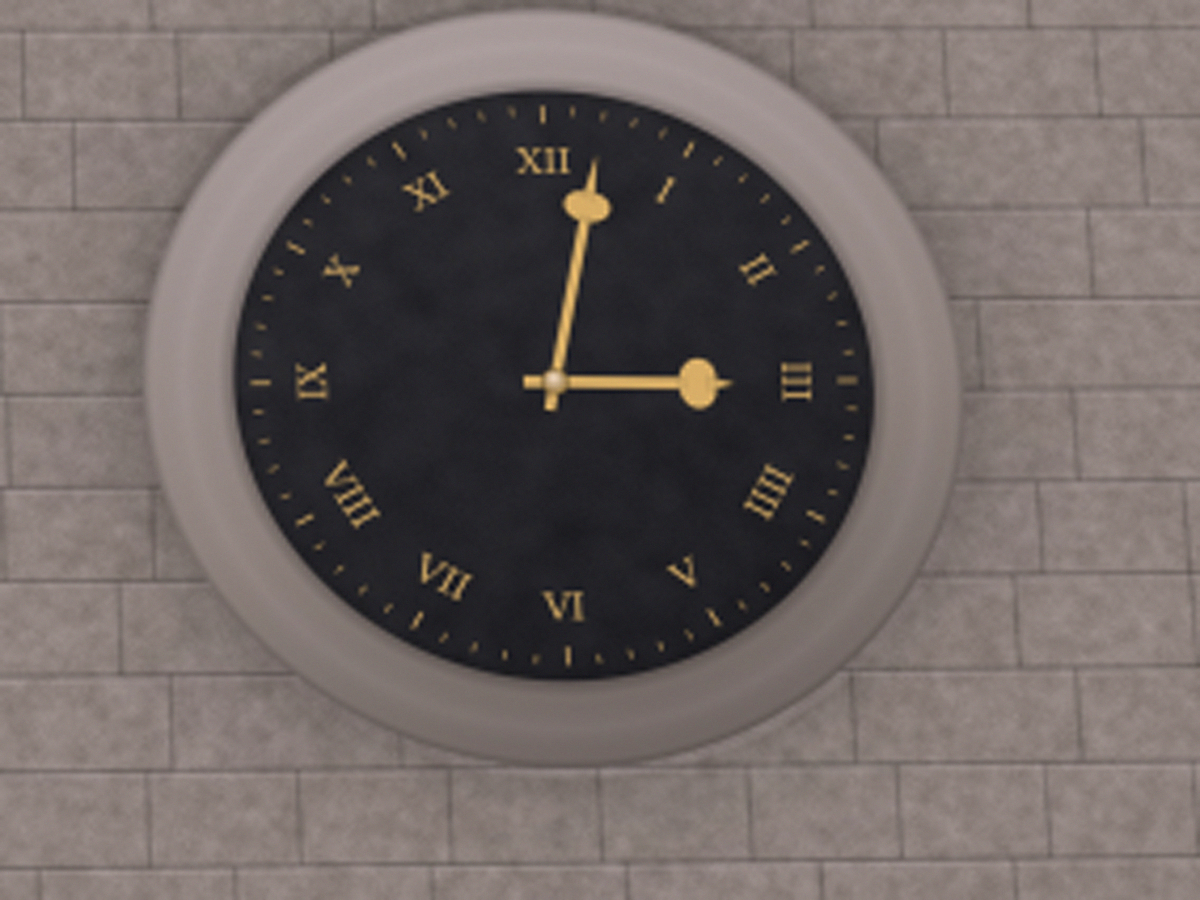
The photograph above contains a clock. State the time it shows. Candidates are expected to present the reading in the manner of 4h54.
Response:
3h02
